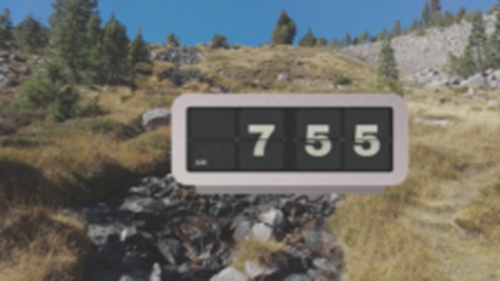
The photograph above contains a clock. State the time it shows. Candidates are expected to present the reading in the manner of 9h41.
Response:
7h55
